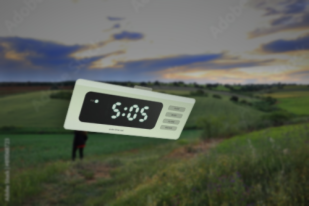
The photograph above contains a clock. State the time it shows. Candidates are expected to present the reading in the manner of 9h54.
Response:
5h05
